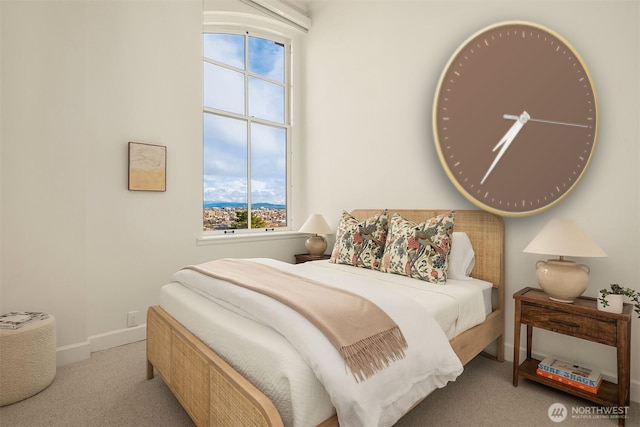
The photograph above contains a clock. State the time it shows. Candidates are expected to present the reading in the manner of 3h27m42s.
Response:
7h36m16s
